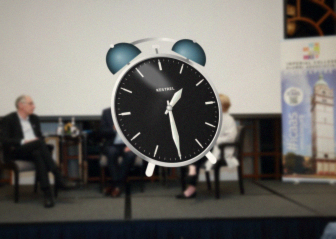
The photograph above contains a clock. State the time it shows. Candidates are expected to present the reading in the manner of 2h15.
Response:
1h30
